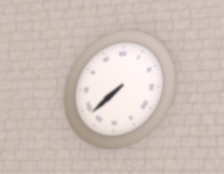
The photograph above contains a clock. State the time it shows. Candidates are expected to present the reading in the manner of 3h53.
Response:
7h38
